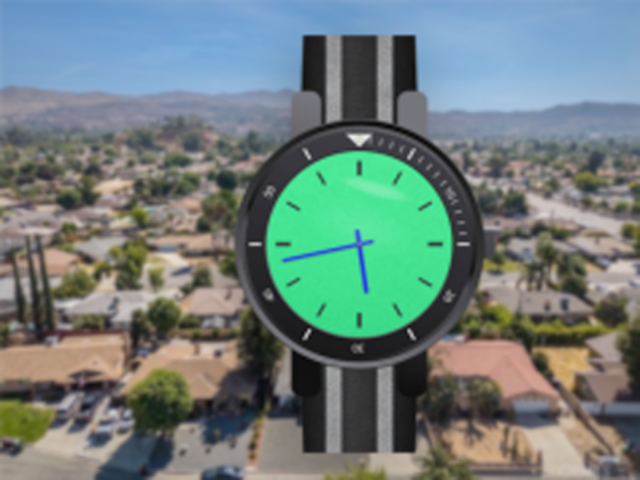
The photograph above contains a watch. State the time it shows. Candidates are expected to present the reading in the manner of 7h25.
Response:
5h43
